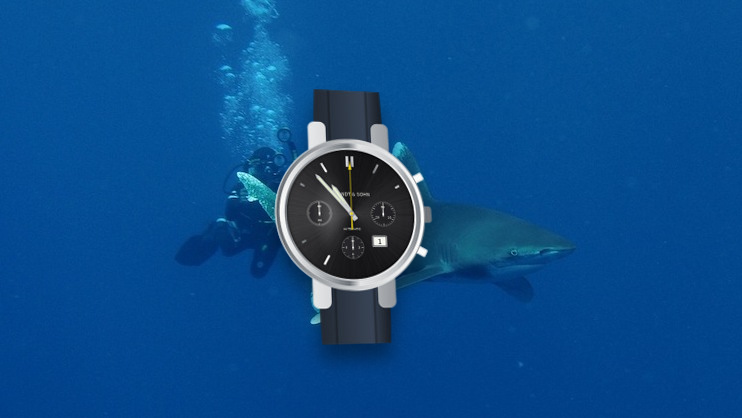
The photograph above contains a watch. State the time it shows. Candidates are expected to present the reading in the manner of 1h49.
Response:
10h53
